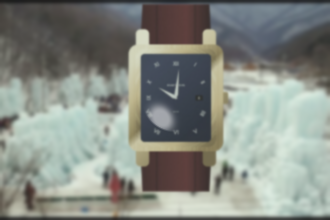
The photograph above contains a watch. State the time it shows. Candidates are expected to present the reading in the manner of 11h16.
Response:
10h01
